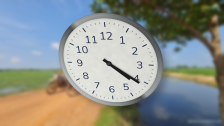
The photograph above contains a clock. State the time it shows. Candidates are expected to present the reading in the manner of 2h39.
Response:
4h21
